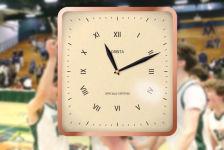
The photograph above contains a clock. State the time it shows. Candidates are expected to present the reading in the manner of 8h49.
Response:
11h11
